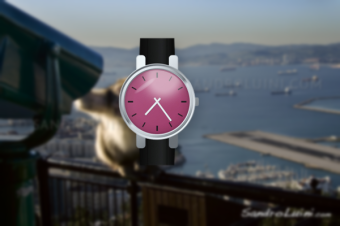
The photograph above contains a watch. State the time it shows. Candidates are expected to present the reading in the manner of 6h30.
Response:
7h24
